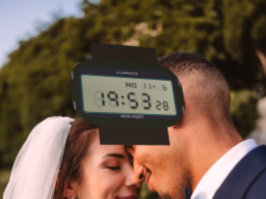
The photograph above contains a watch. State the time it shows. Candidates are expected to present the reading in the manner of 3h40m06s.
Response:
19h53m28s
